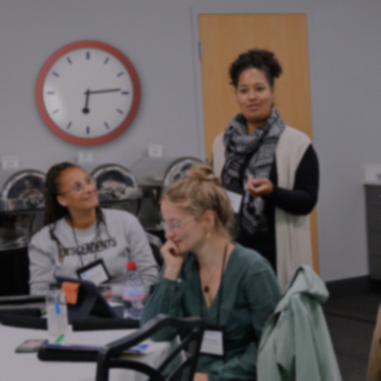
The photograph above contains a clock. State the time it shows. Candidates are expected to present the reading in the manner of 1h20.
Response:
6h14
